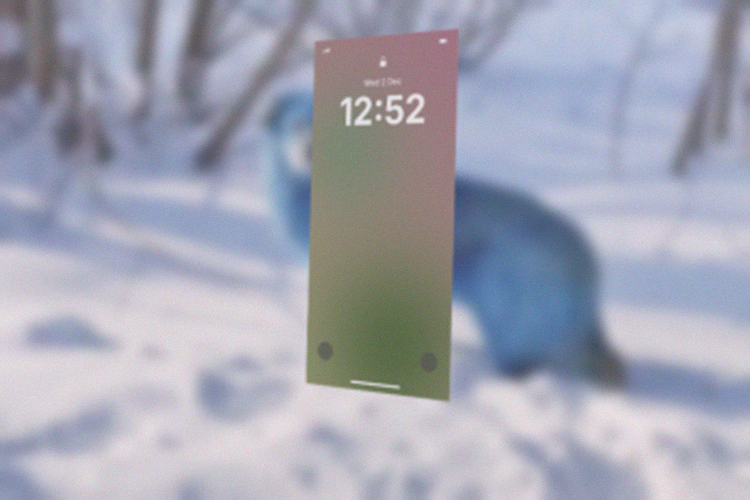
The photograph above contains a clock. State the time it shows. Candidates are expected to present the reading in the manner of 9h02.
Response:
12h52
